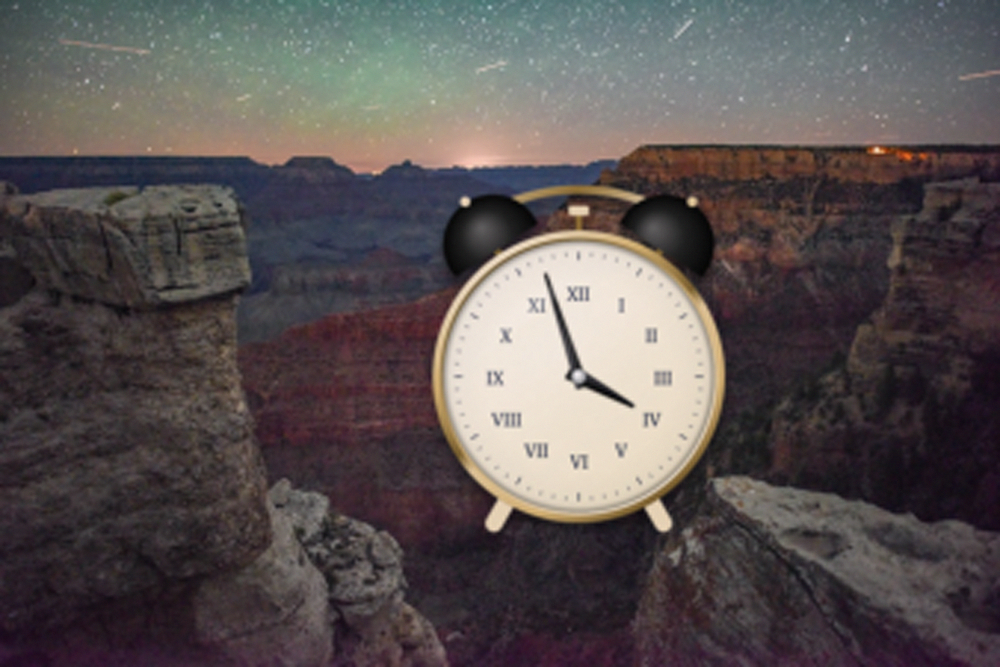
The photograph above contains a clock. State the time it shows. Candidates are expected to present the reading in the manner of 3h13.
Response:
3h57
